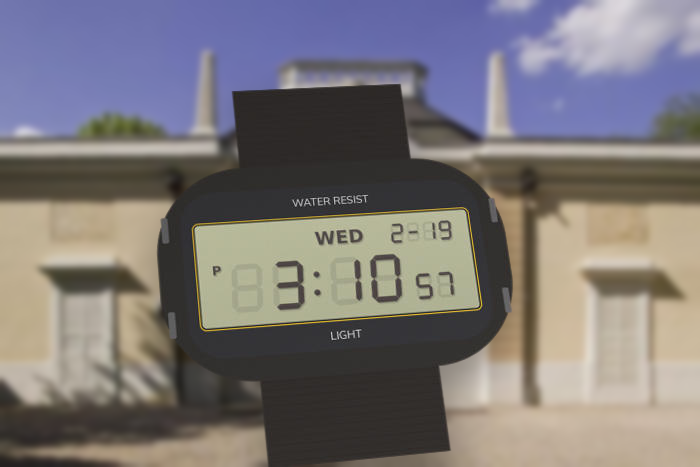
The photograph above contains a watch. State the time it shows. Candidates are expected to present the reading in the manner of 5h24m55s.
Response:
3h10m57s
